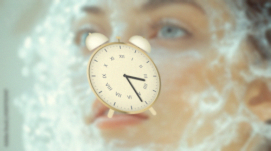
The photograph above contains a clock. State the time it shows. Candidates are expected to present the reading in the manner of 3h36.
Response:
3h26
